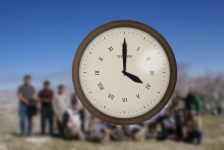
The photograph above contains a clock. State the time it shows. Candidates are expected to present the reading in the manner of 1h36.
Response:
4h00
